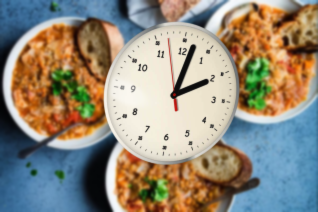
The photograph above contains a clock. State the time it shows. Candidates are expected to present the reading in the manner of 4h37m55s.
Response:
2h01m57s
